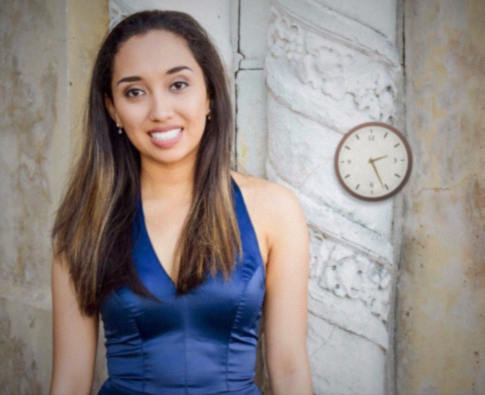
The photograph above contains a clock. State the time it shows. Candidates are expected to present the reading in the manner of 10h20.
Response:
2h26
